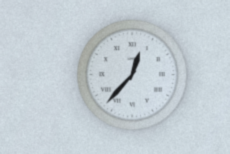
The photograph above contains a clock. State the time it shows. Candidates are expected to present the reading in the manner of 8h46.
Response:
12h37
